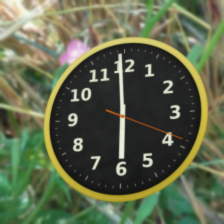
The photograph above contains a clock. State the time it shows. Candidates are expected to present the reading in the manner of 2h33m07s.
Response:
5h59m19s
